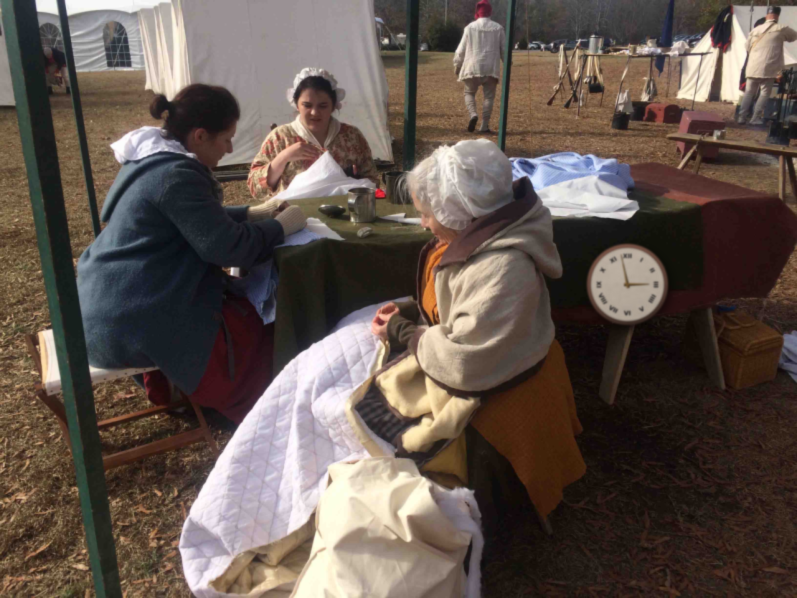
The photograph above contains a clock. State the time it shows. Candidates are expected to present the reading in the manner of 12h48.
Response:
2h58
